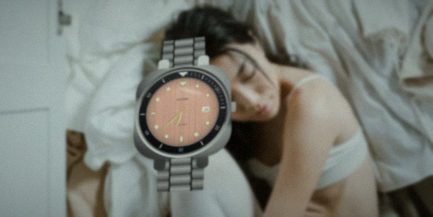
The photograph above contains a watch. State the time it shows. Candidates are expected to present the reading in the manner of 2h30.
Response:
6h38
